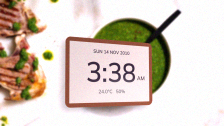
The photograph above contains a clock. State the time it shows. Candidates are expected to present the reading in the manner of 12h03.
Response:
3h38
